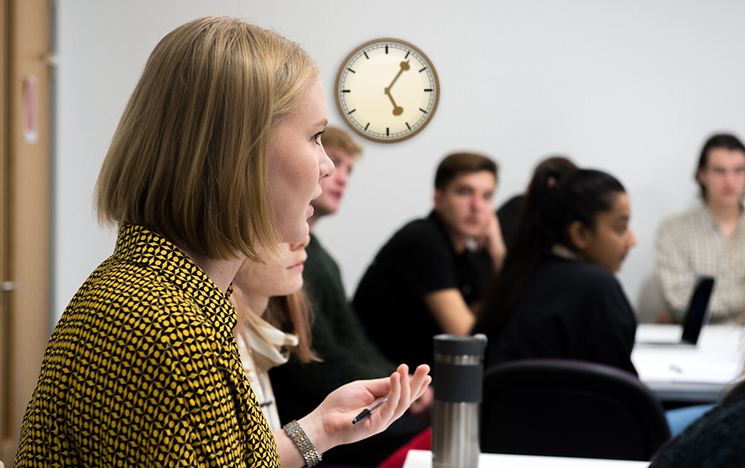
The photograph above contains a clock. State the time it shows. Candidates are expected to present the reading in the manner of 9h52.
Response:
5h06
